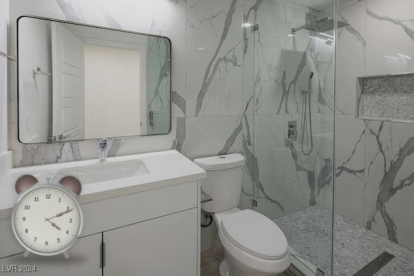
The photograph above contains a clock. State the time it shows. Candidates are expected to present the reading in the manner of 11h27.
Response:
4h11
